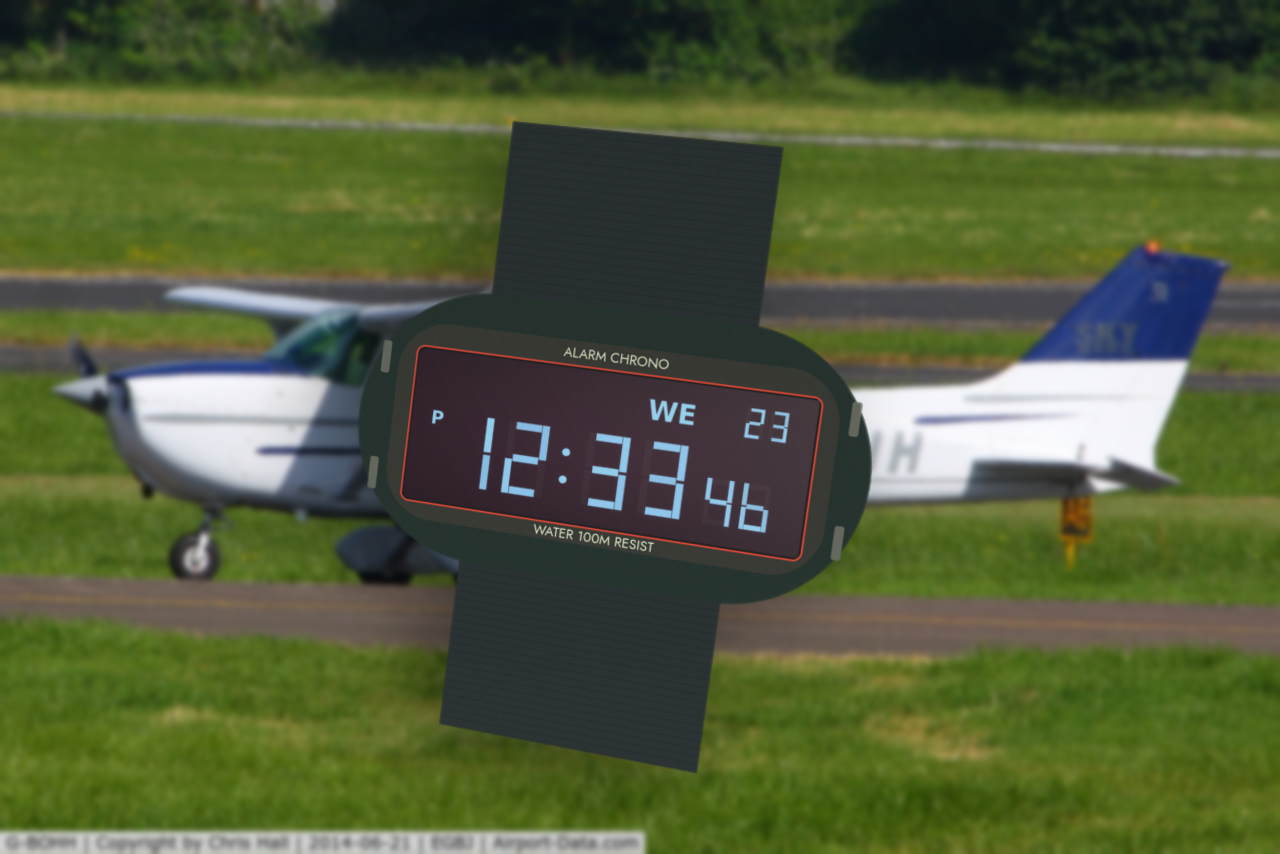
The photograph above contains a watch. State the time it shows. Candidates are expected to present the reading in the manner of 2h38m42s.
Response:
12h33m46s
